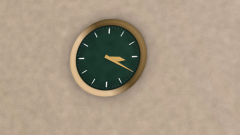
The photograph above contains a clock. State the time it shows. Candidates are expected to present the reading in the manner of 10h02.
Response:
3h20
